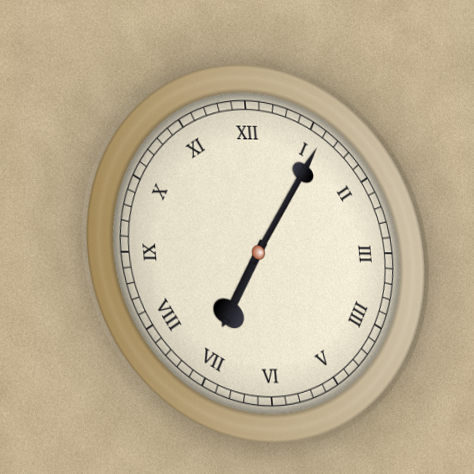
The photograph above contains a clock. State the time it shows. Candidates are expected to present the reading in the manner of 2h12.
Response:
7h06
